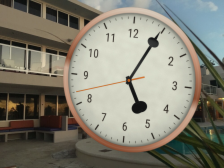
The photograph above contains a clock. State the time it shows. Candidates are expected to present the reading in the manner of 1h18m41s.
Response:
5h04m42s
